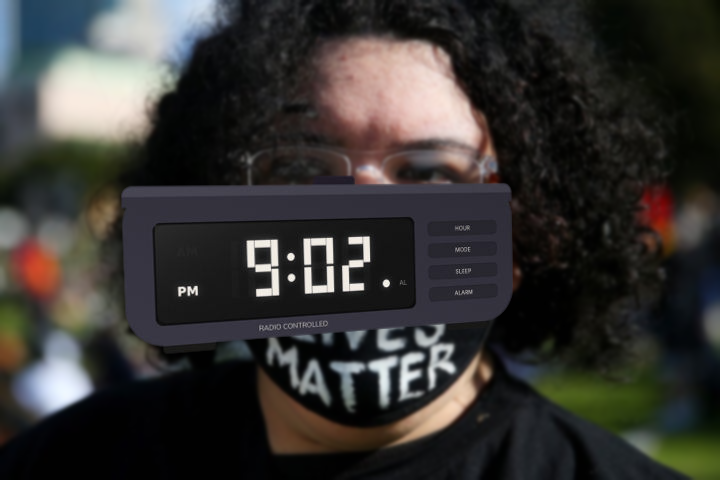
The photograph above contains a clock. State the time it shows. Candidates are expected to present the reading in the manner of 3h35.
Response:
9h02
